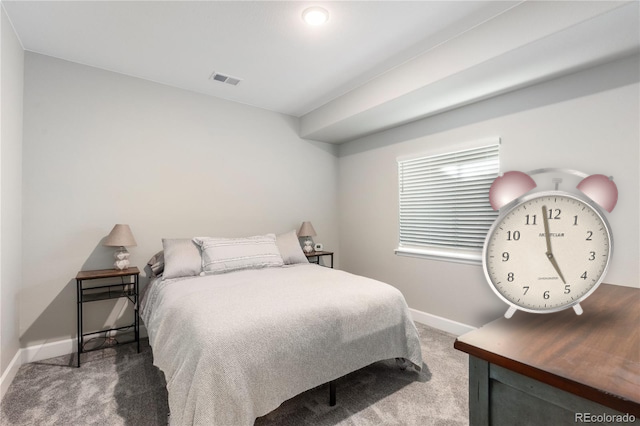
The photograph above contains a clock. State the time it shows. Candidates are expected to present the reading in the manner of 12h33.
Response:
4h58
